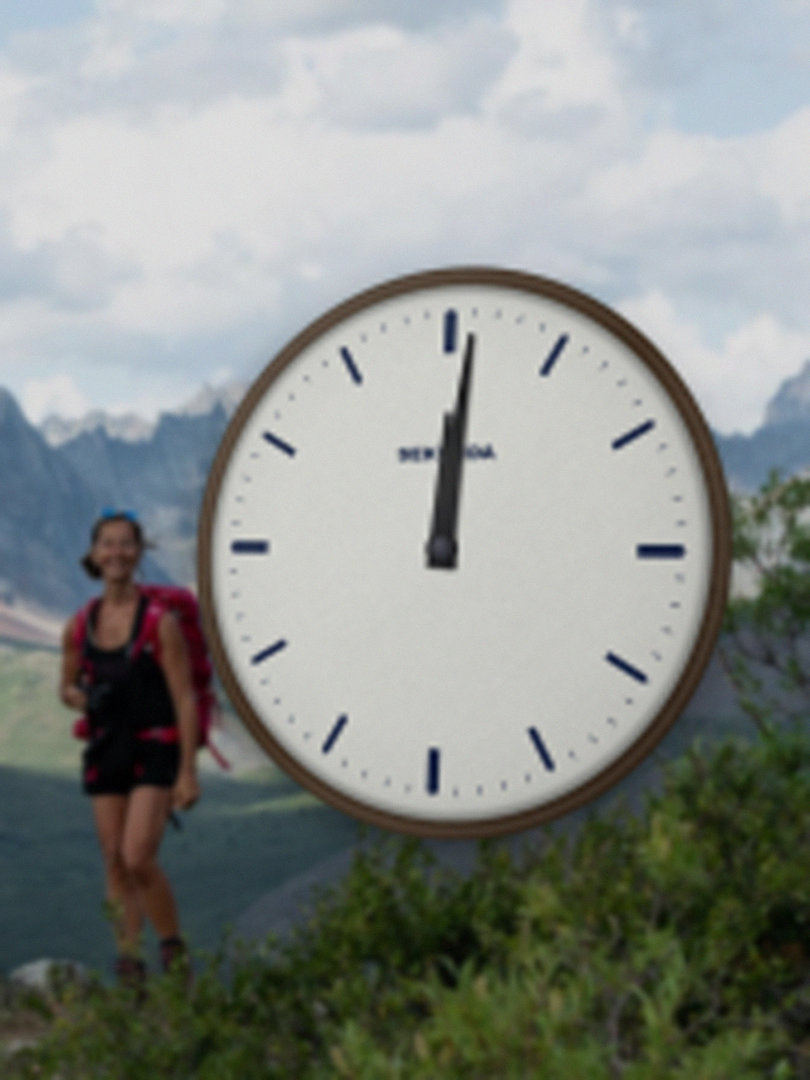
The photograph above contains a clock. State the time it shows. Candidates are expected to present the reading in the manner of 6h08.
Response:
12h01
